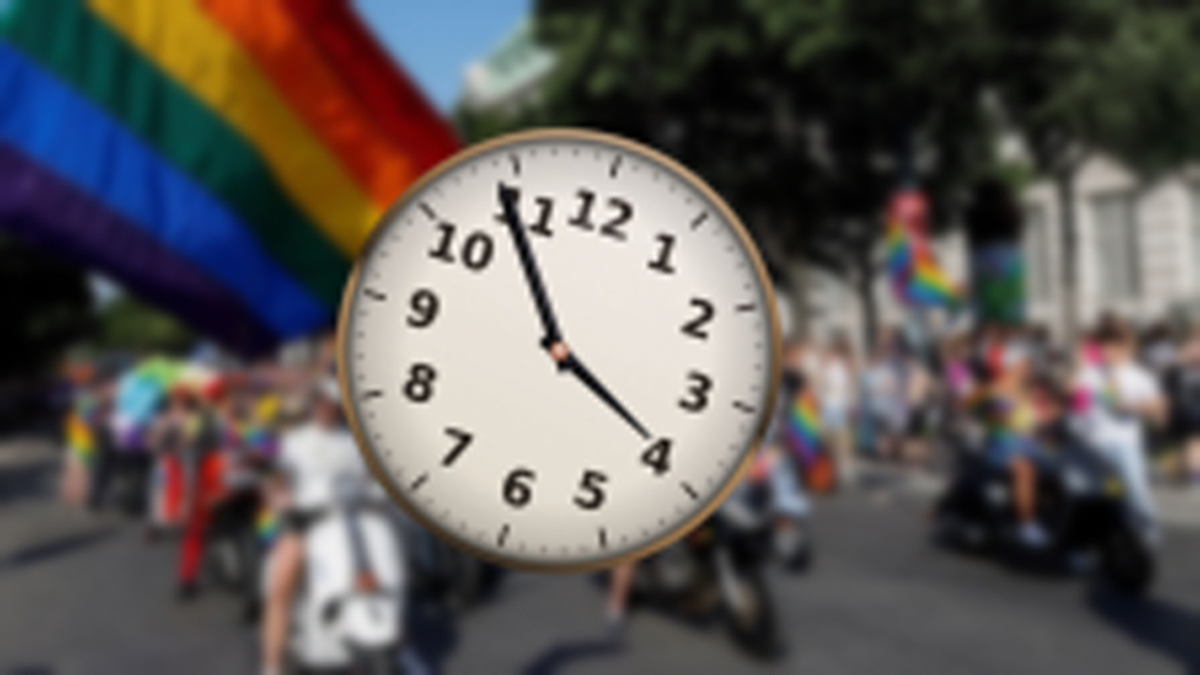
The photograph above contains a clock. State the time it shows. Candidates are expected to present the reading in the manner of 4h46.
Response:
3h54
